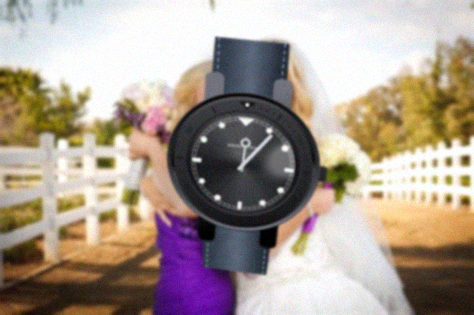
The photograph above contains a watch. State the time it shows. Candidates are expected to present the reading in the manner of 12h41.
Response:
12h06
